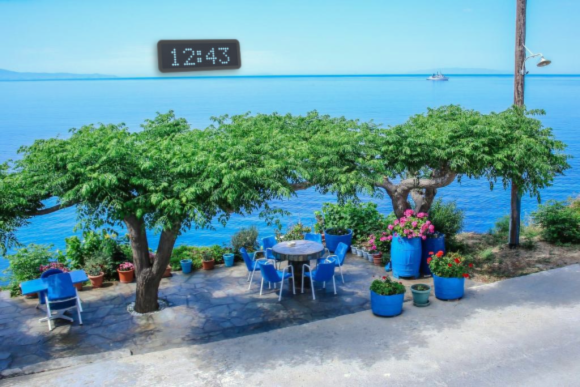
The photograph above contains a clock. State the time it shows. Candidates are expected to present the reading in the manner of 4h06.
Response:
12h43
